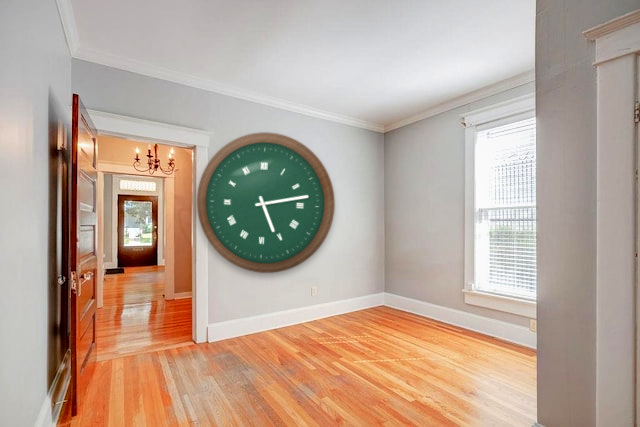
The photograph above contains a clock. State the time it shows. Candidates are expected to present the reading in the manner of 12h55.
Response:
5h13
